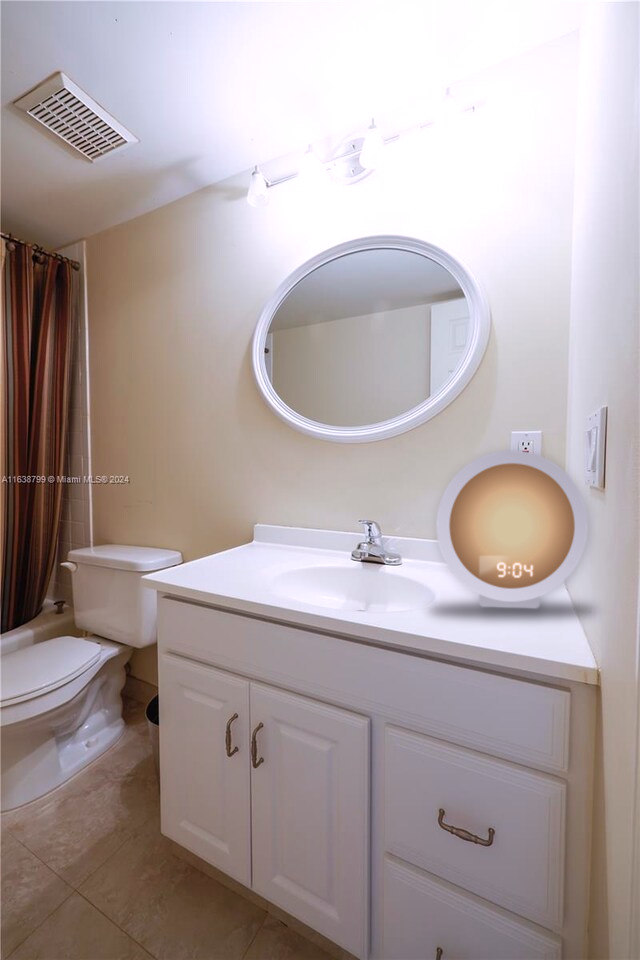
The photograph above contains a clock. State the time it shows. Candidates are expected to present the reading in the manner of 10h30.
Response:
9h04
